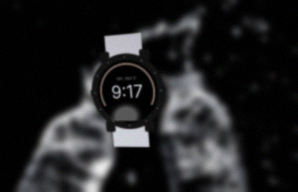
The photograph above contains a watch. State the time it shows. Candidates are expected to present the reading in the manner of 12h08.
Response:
9h17
